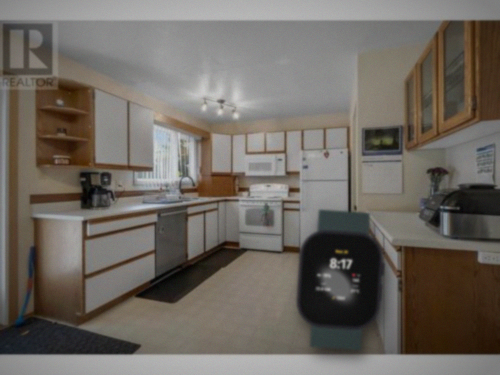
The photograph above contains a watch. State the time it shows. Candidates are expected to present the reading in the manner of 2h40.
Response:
8h17
